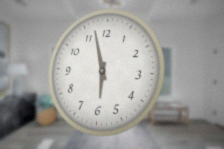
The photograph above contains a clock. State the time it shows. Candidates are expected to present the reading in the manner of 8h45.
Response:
5h57
